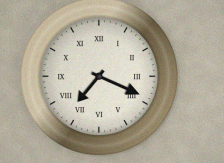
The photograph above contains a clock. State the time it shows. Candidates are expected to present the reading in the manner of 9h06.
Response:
7h19
